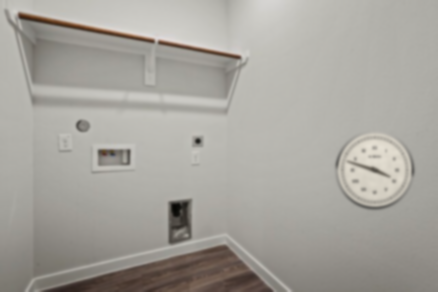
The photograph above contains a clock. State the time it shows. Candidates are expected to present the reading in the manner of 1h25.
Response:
3h48
